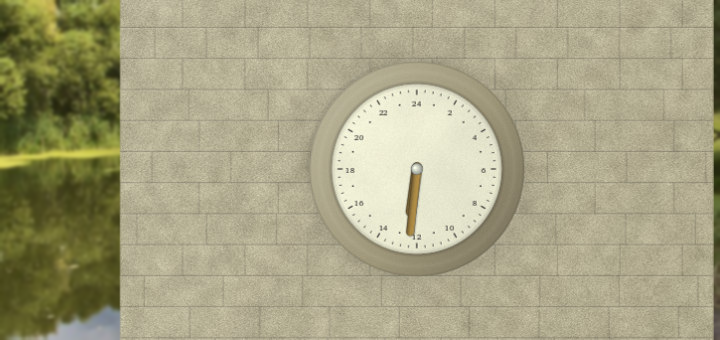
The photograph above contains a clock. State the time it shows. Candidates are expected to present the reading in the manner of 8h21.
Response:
12h31
